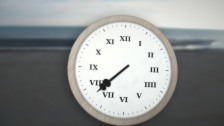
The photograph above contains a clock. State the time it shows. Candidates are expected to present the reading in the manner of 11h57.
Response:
7h38
